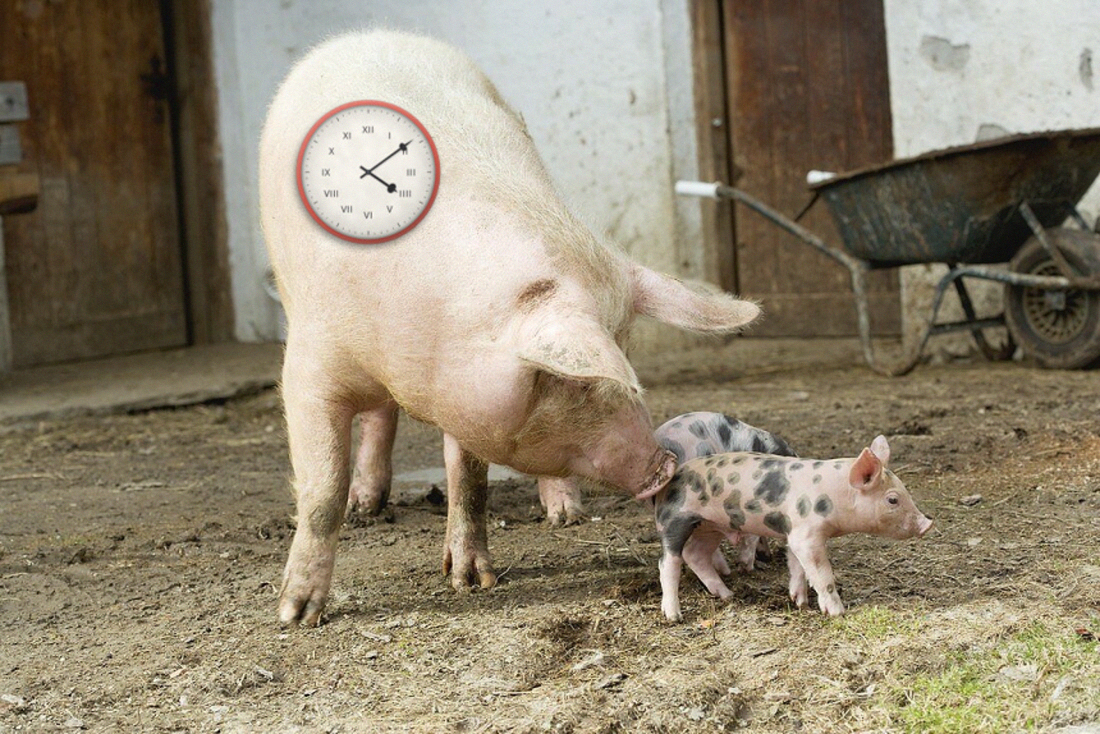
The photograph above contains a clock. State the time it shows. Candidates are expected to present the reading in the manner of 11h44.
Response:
4h09
